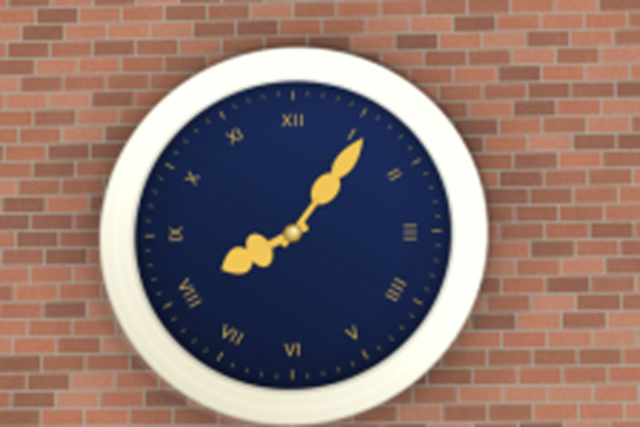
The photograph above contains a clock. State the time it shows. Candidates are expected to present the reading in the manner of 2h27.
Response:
8h06
